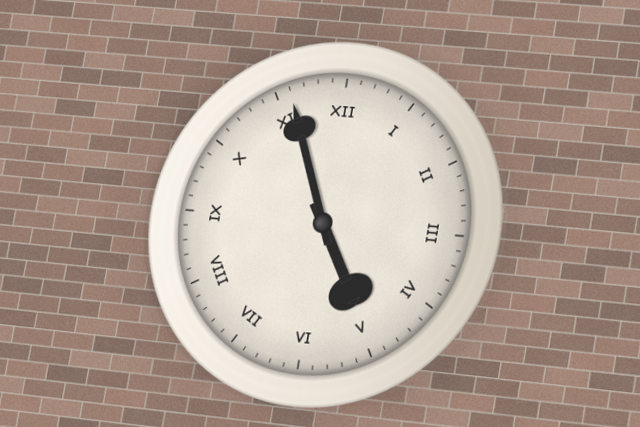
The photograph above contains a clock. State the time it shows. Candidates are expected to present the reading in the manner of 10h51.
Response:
4h56
